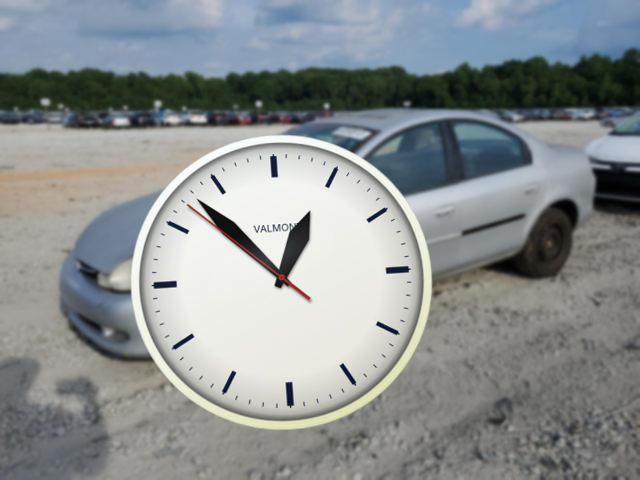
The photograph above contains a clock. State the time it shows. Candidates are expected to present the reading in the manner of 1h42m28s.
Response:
12h52m52s
